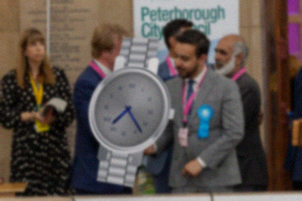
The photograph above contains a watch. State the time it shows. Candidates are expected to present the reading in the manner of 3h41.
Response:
7h23
